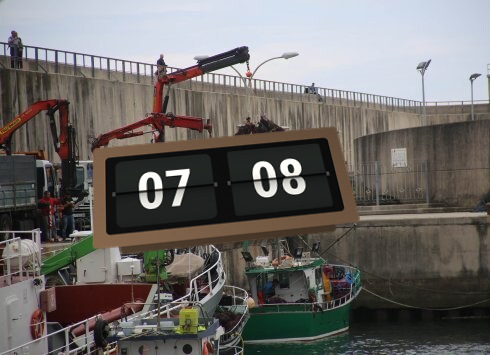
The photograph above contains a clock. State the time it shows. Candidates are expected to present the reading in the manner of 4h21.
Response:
7h08
